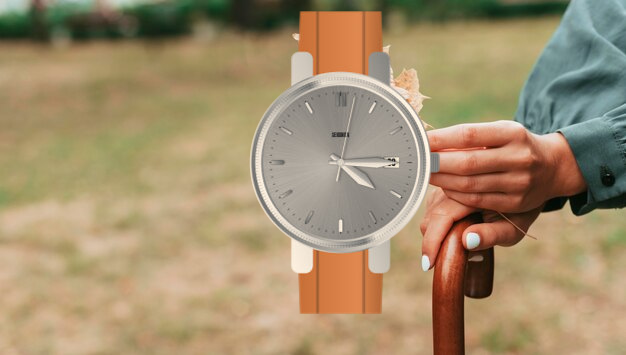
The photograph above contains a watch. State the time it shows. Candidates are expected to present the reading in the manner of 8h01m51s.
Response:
4h15m02s
